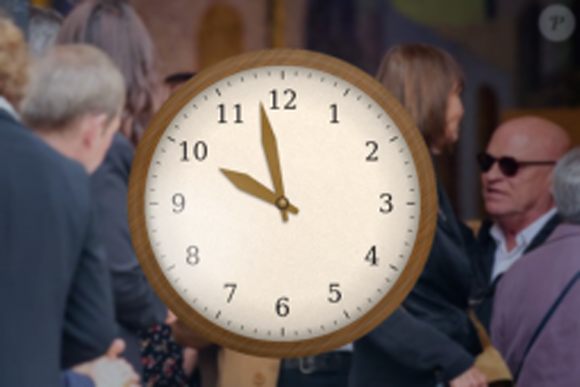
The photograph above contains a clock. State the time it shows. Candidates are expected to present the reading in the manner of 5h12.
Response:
9h58
